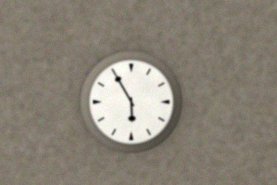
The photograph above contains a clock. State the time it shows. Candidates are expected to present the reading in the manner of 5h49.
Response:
5h55
